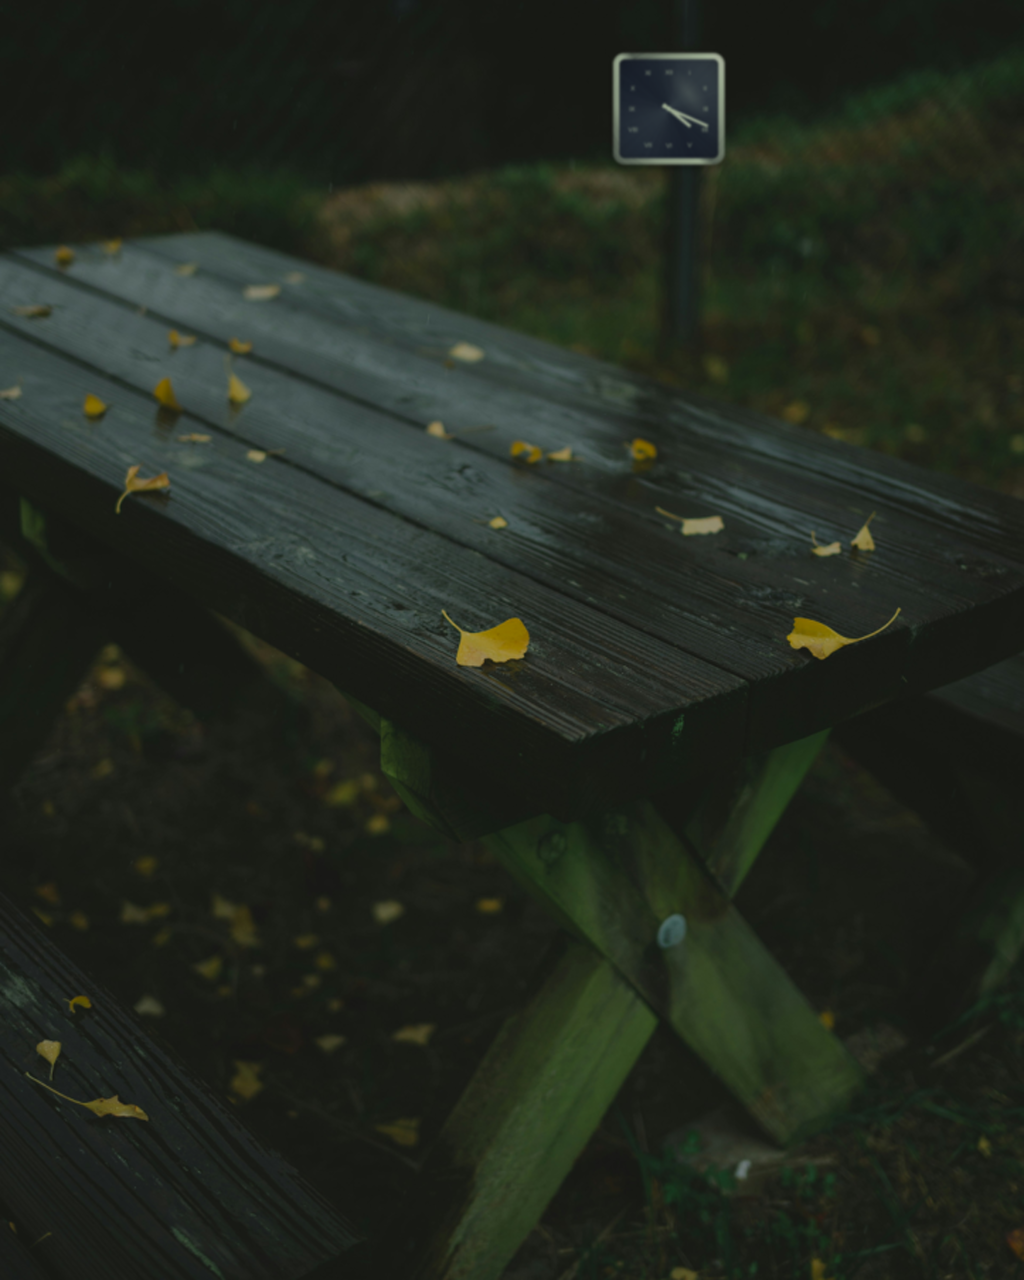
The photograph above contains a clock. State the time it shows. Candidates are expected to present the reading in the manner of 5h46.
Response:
4h19
